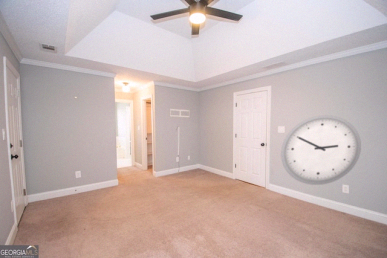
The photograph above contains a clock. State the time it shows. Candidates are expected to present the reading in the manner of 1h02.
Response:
2h50
